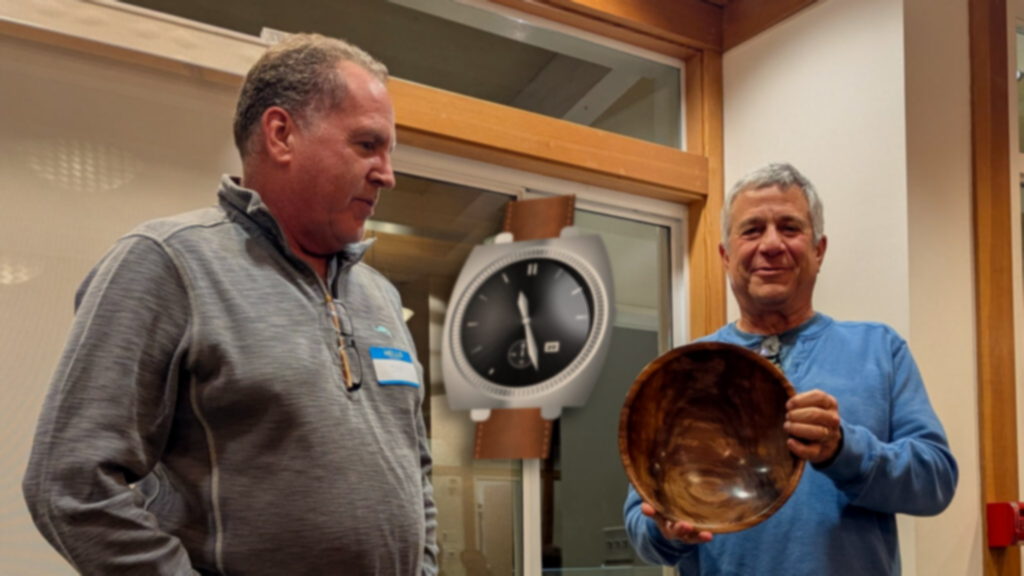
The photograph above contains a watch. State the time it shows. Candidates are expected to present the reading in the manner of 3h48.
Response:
11h27
